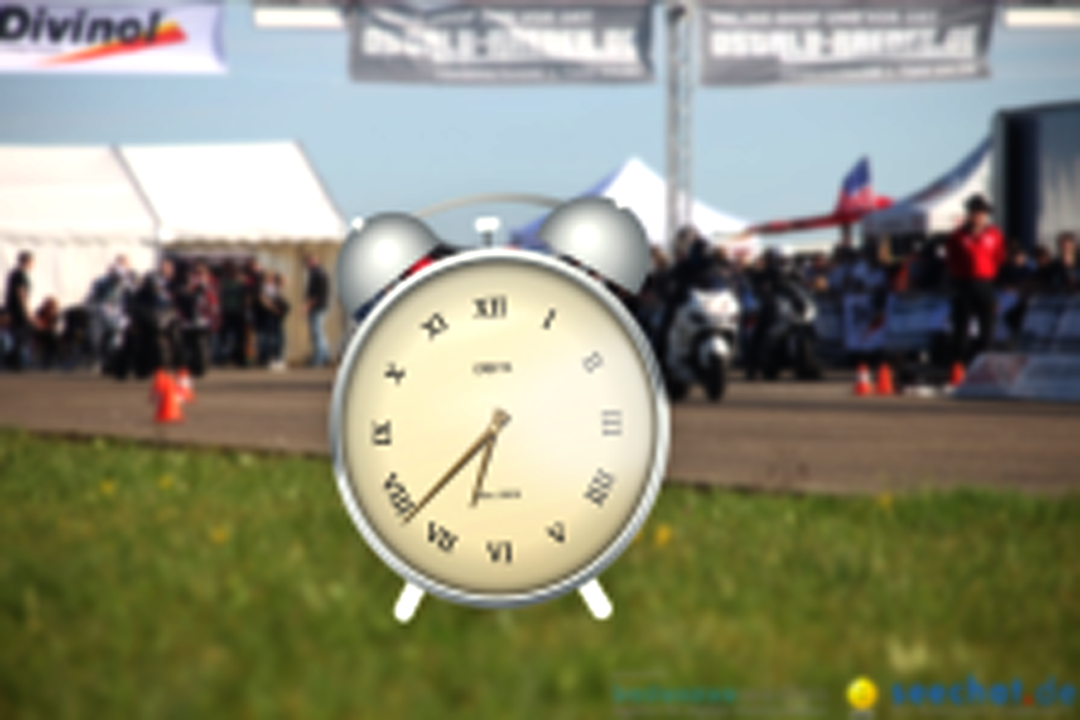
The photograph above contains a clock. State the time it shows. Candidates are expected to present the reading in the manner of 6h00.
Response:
6h38
